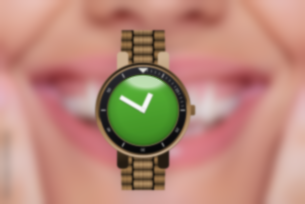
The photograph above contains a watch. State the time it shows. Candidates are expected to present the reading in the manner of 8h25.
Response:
12h50
